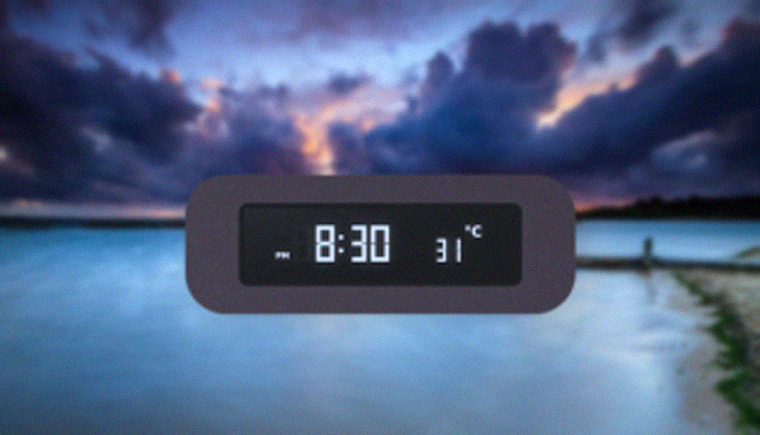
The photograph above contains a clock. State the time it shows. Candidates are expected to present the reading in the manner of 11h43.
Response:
8h30
